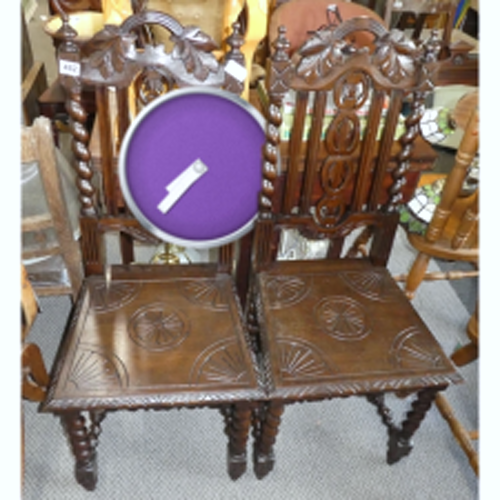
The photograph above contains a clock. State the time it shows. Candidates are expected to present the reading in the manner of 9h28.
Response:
7h37
